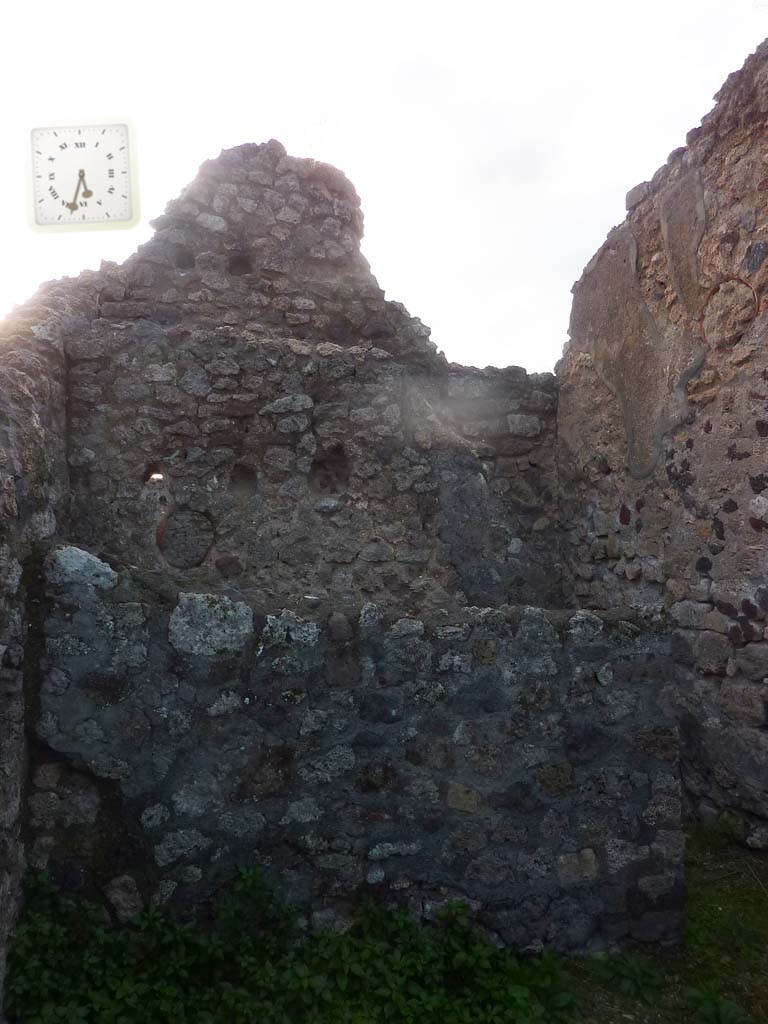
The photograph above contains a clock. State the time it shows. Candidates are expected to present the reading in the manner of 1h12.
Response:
5h33
